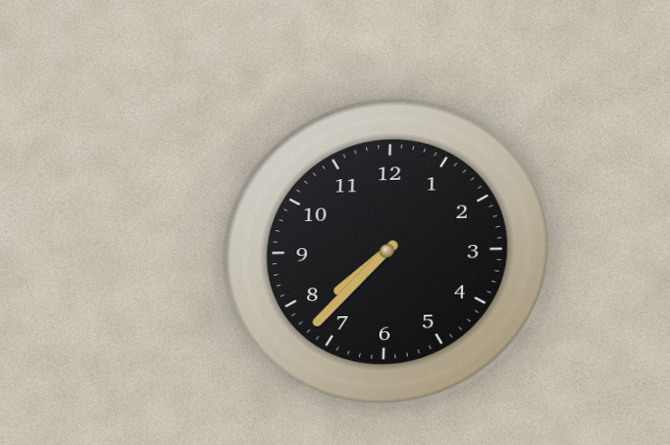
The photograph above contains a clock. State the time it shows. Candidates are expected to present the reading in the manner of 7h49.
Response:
7h37
